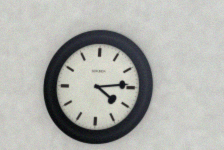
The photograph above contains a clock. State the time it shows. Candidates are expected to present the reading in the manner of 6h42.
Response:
4h14
